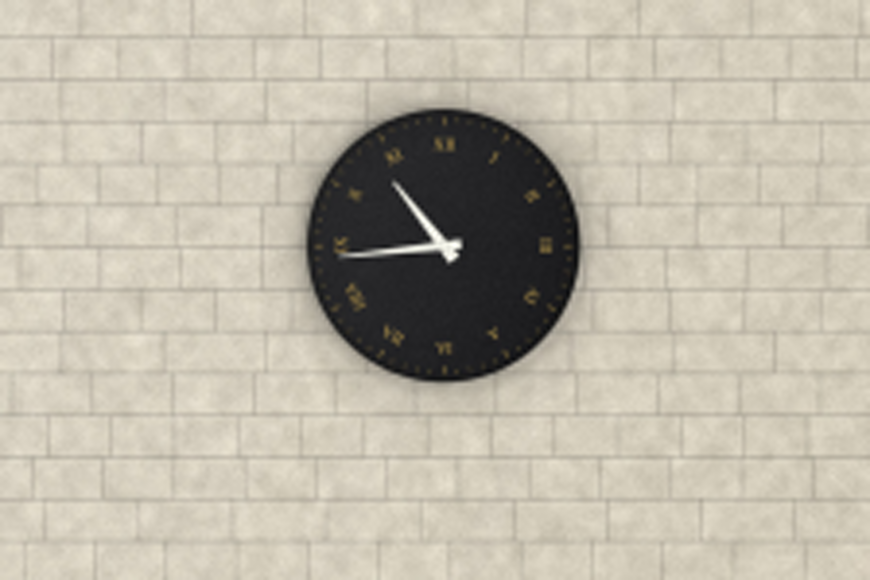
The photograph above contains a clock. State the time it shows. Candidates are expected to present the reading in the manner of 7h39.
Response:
10h44
